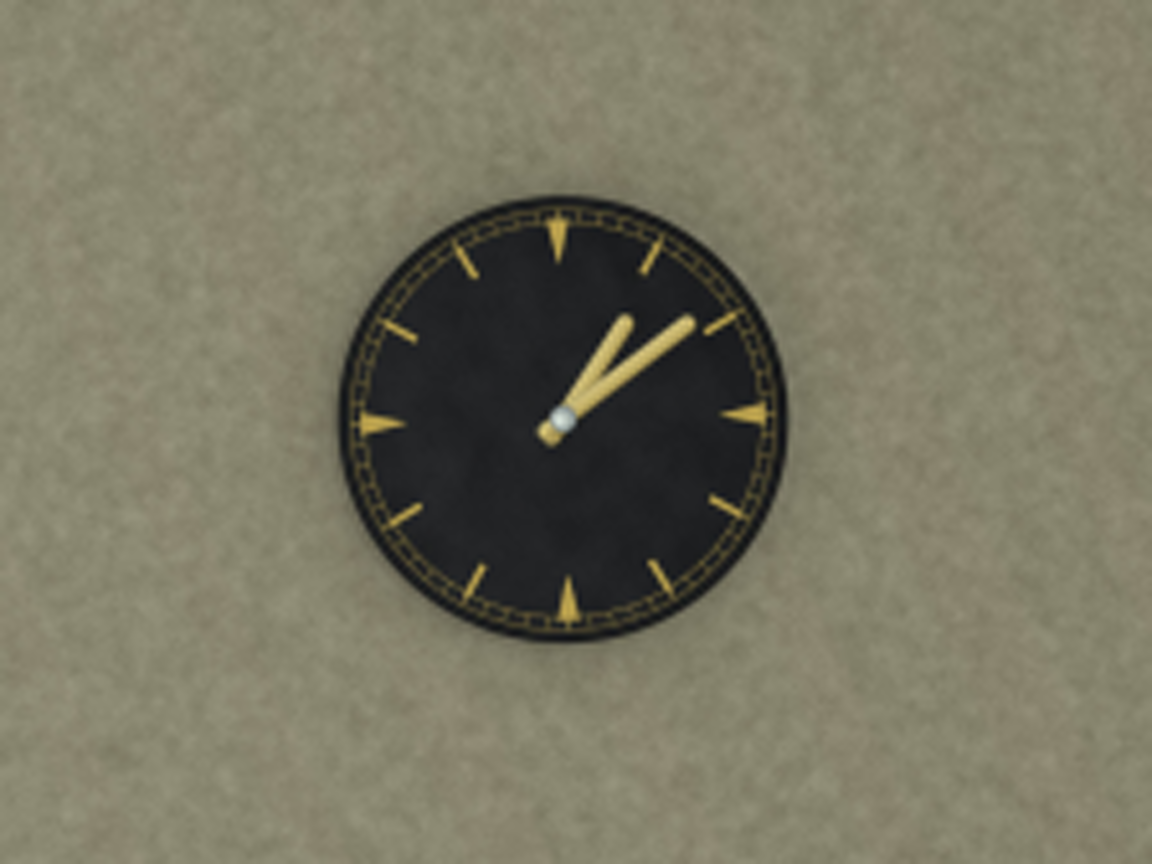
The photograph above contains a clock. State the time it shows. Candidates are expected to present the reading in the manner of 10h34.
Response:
1h09
